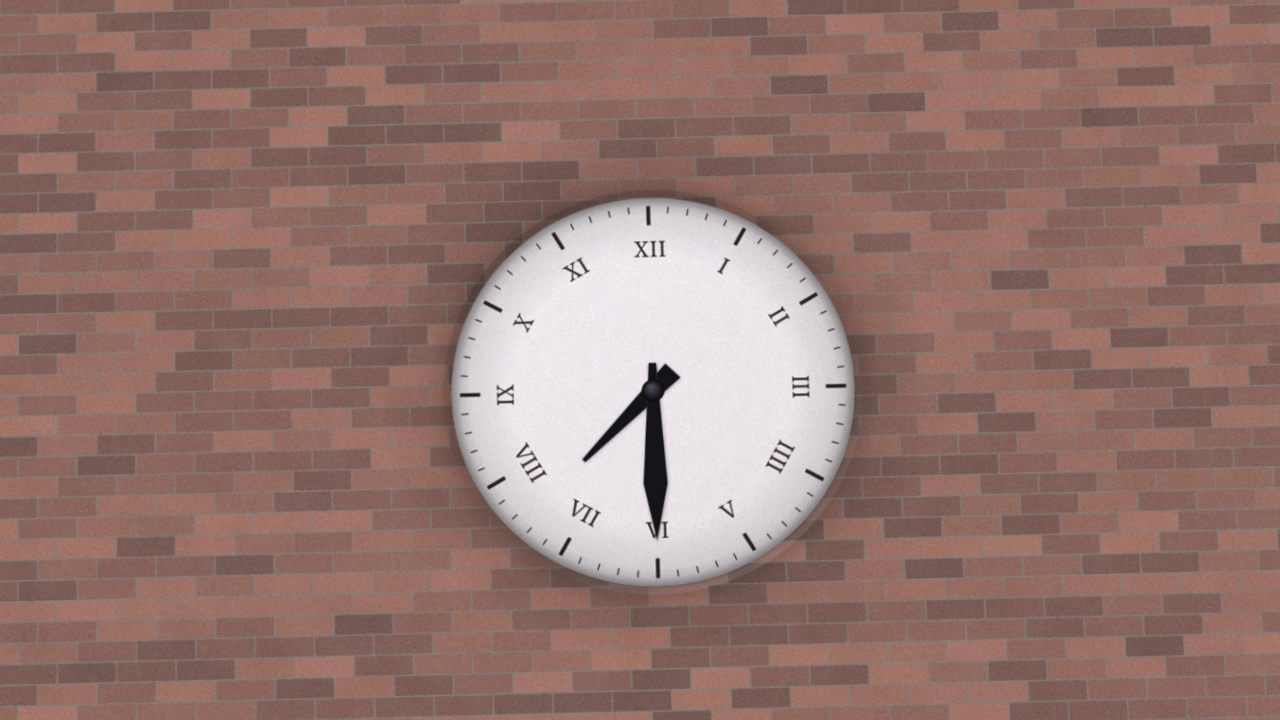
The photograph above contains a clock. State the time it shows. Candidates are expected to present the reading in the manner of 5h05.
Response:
7h30
